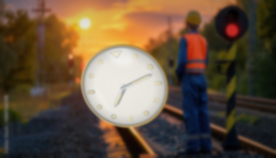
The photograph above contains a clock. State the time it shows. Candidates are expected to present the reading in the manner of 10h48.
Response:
7h12
